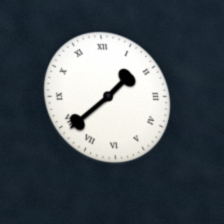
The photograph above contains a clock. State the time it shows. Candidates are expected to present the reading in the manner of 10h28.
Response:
1h39
